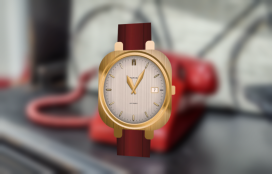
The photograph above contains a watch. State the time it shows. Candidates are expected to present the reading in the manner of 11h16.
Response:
11h05
